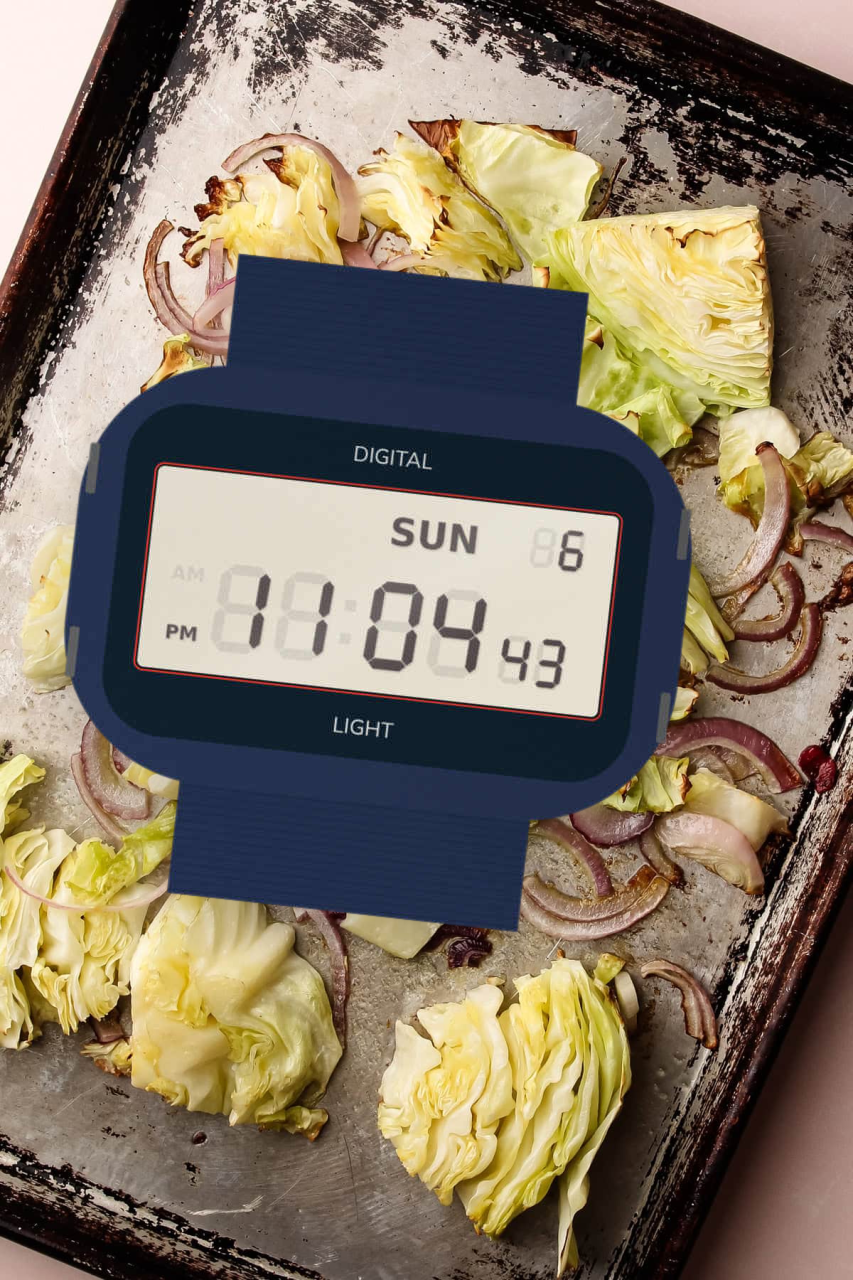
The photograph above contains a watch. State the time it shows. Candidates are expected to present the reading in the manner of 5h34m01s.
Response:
11h04m43s
